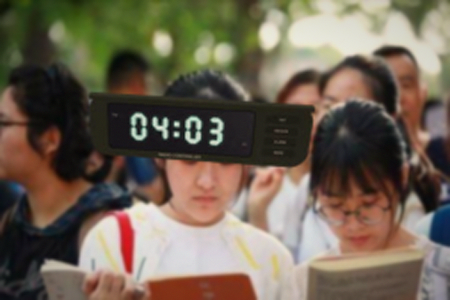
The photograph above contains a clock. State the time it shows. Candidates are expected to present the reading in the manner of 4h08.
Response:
4h03
